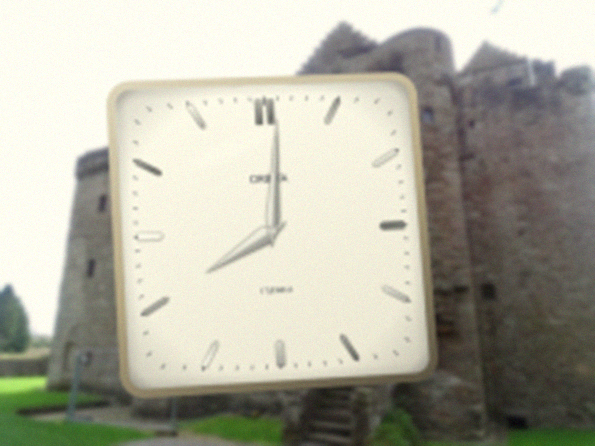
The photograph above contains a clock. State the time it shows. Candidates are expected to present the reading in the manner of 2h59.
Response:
8h01
